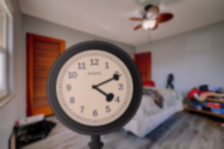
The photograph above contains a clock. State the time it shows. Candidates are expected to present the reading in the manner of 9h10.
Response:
4h11
